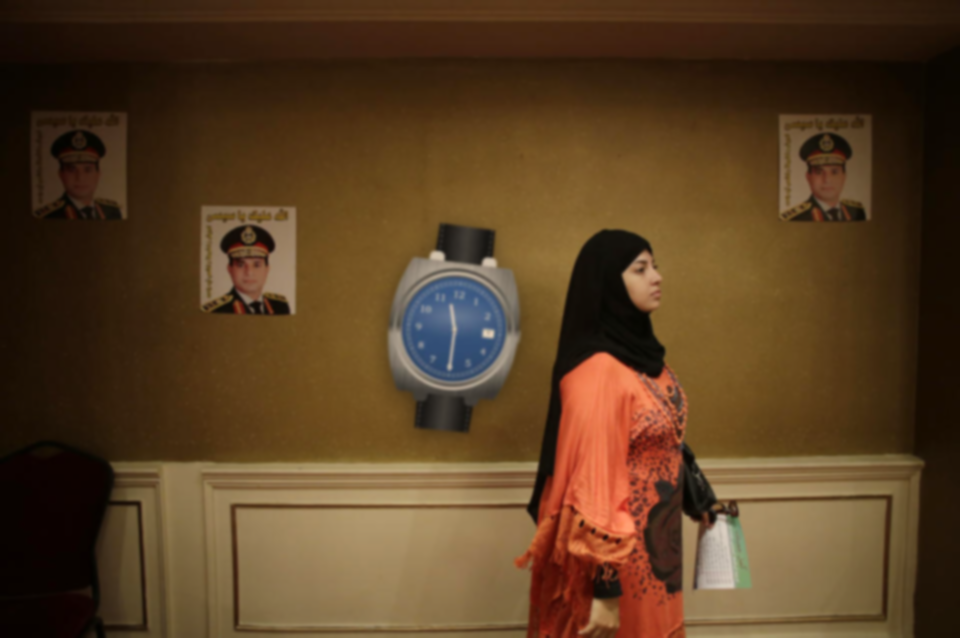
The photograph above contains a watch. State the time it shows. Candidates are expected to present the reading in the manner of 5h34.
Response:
11h30
